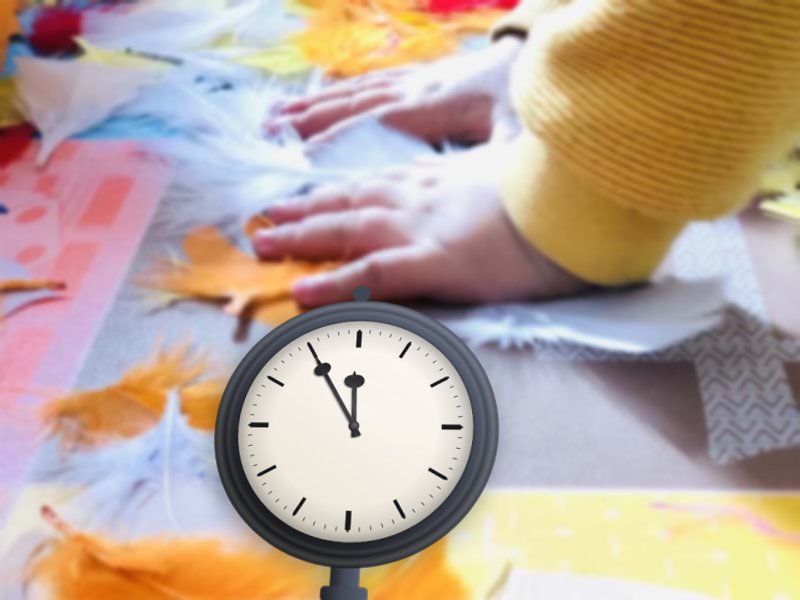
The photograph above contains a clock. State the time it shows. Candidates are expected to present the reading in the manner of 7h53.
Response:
11h55
